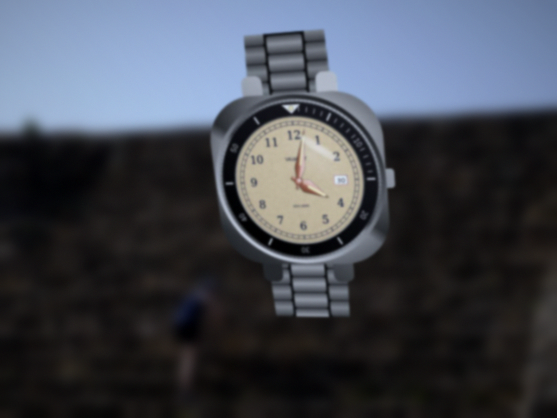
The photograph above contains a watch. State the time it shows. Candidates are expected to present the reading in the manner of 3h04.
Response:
4h02
